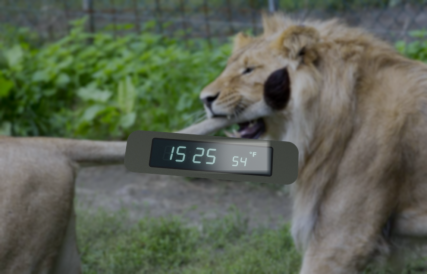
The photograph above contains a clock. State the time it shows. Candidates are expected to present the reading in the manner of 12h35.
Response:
15h25
